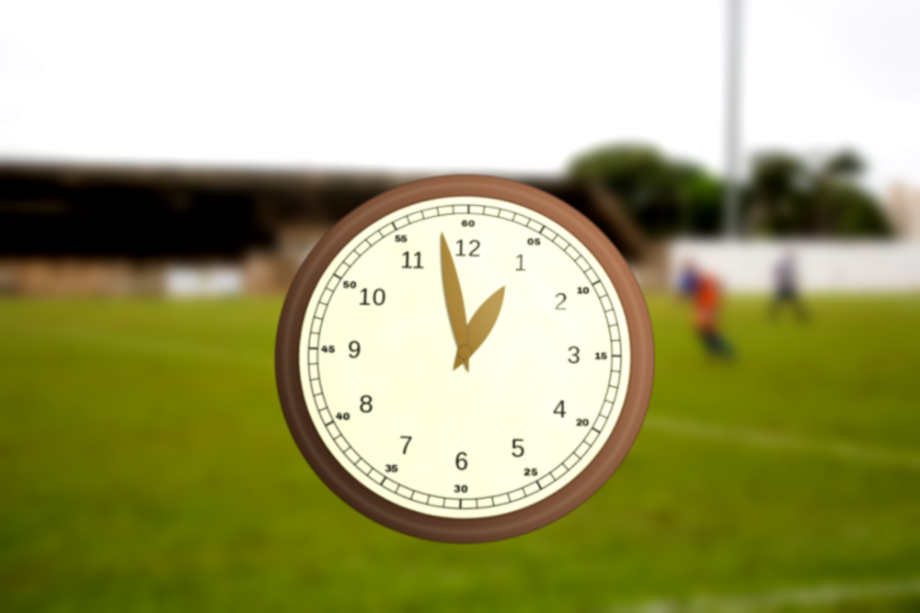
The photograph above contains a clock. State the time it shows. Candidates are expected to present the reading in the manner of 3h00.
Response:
12h58
